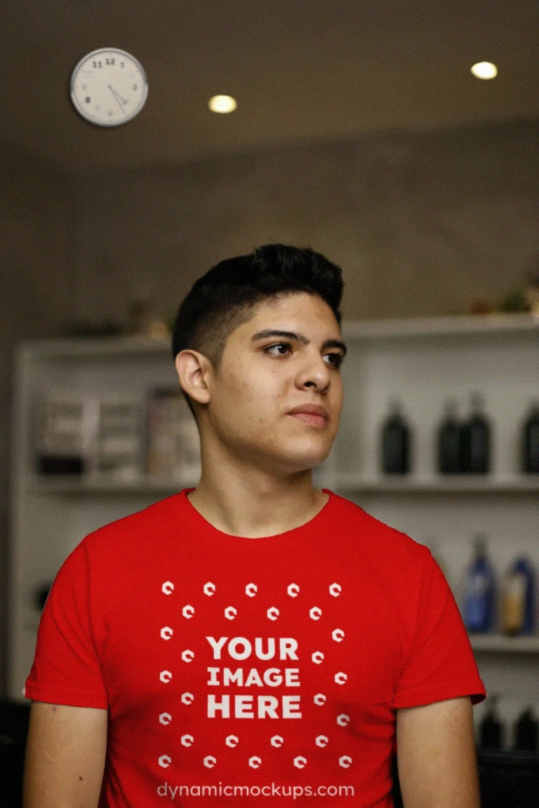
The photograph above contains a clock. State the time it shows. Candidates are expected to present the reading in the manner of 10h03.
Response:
4h25
